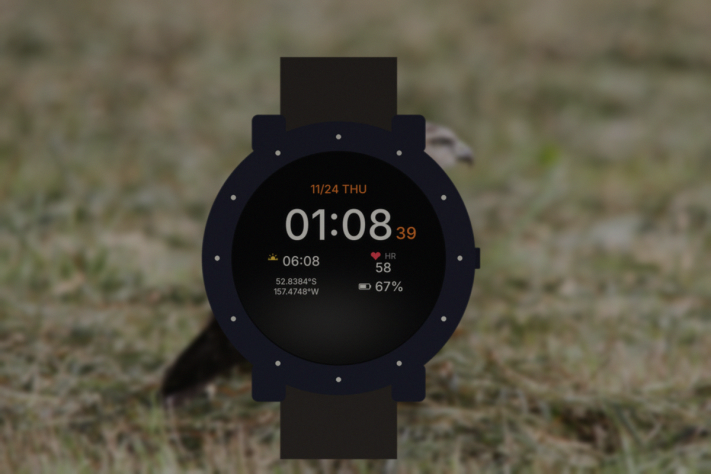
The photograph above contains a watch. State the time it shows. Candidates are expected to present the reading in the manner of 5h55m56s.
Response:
1h08m39s
